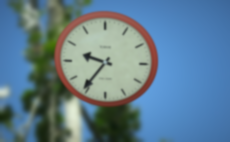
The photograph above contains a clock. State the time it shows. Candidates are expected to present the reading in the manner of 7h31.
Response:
9h36
